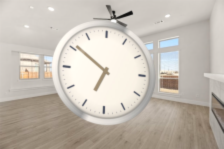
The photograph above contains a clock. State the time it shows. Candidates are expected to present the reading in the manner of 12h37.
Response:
6h51
